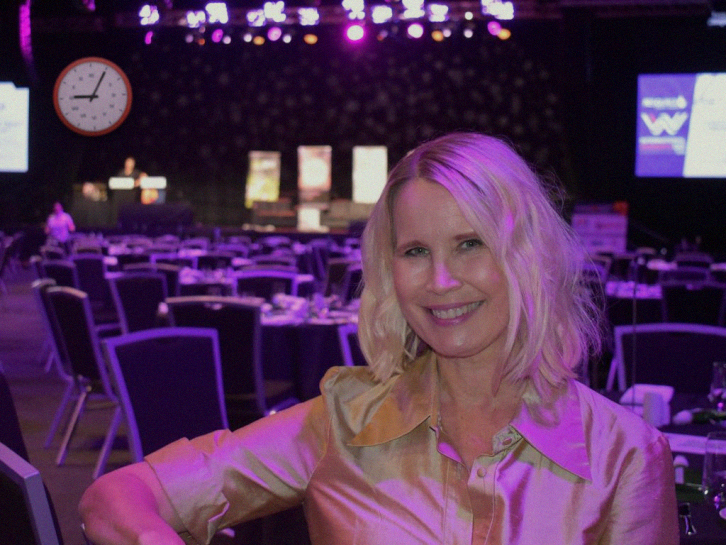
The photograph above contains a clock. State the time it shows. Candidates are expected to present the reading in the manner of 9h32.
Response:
9h05
